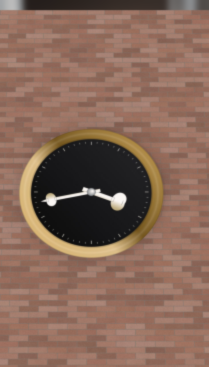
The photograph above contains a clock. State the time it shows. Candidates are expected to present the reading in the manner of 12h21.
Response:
3h43
